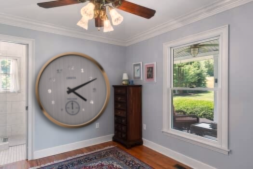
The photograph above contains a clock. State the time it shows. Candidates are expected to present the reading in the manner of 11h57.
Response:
4h11
